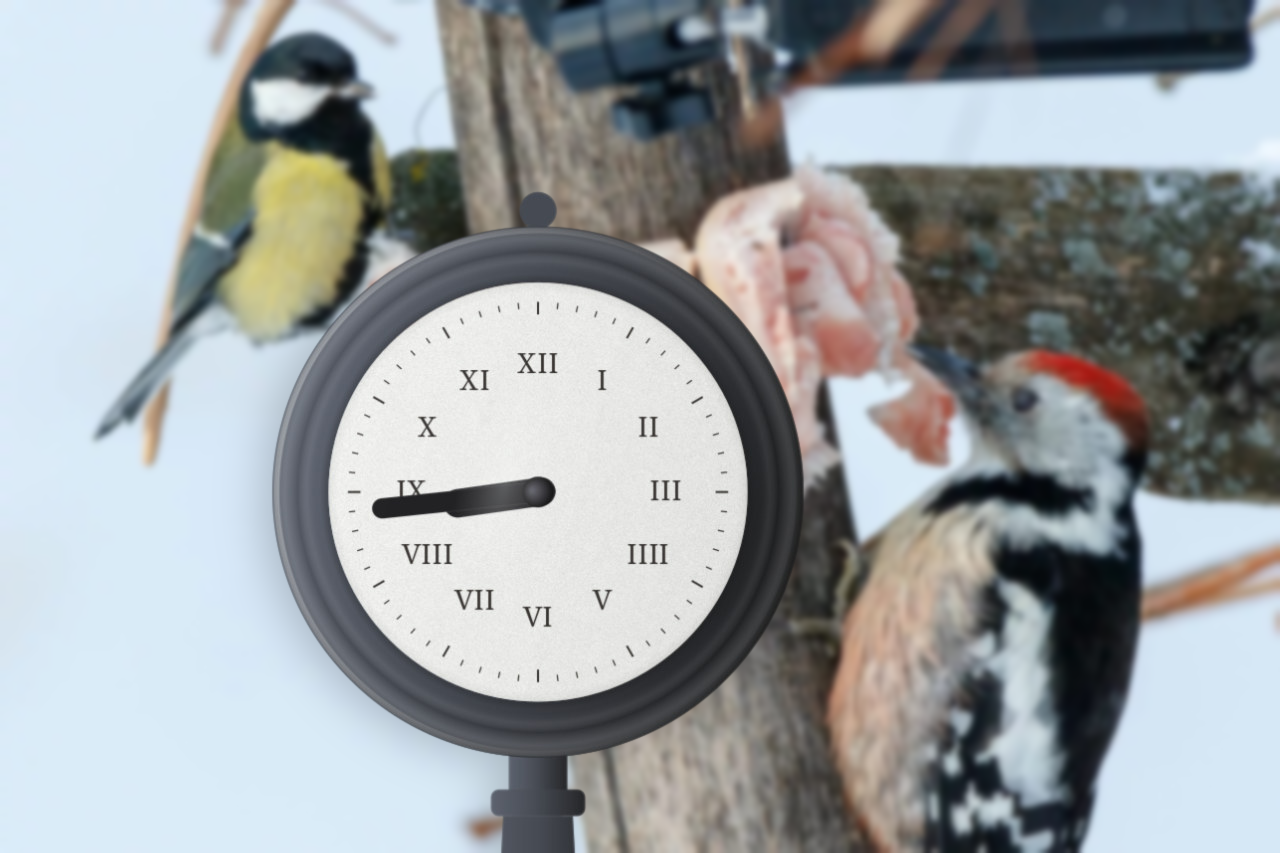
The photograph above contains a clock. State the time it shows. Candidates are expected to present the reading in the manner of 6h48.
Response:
8h44
